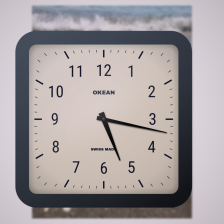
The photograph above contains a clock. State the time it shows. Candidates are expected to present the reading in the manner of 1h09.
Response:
5h17
